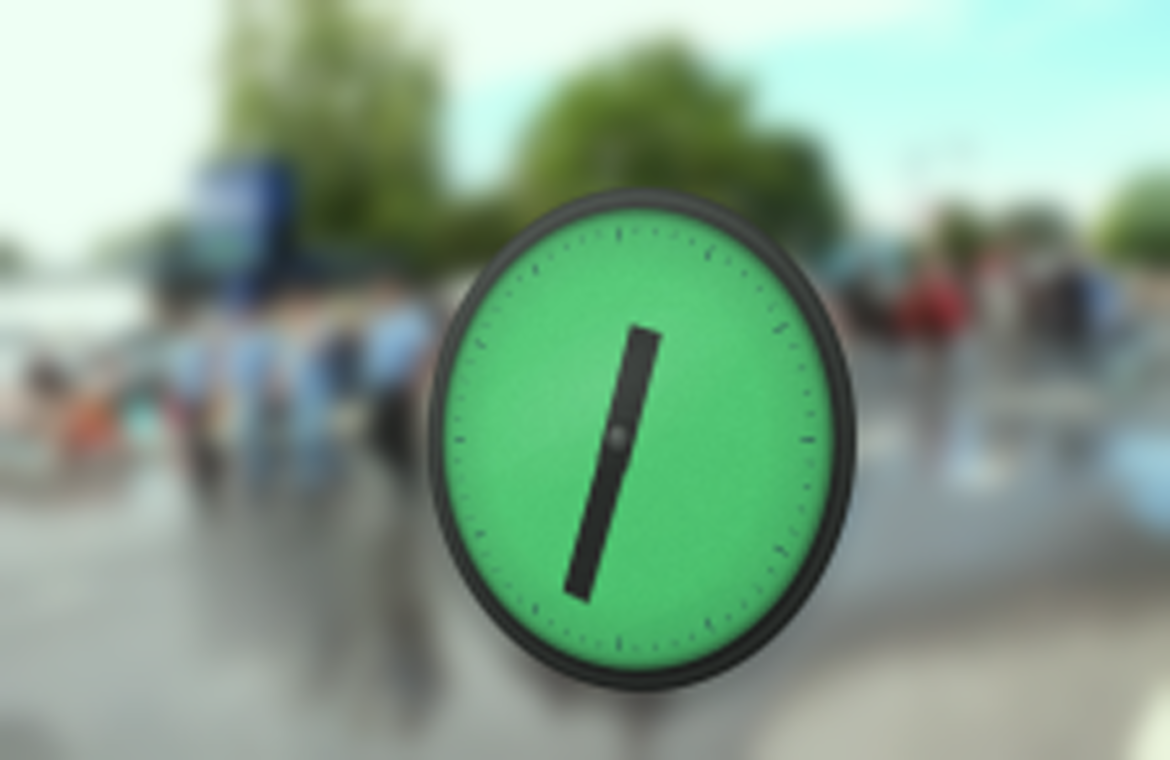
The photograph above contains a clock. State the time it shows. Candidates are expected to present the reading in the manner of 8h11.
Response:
12h33
